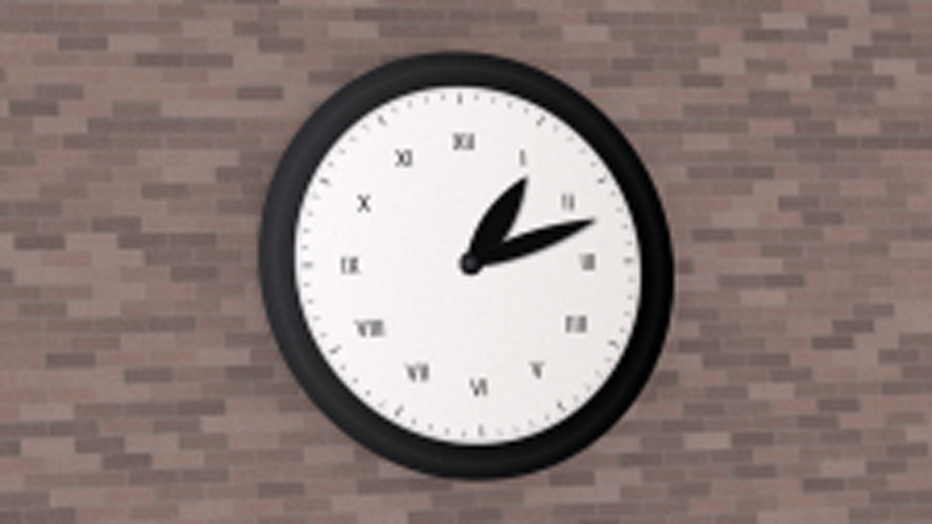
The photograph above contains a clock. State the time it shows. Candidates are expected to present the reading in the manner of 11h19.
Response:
1h12
